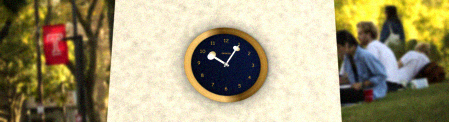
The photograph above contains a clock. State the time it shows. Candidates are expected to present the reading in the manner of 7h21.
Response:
10h05
